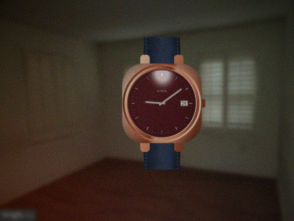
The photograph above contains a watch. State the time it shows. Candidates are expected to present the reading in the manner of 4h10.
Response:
9h09
